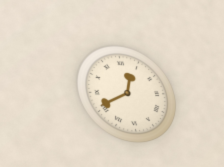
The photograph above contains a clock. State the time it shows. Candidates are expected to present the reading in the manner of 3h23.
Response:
12h41
